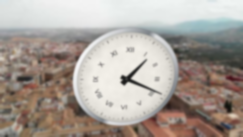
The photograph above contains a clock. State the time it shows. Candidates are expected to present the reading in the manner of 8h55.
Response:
1h19
